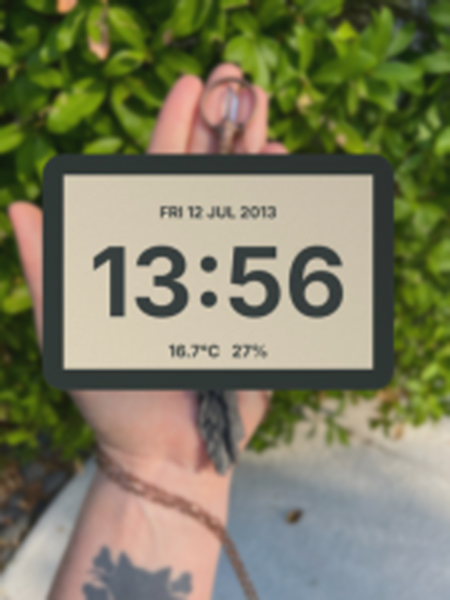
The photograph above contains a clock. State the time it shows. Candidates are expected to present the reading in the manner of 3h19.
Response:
13h56
